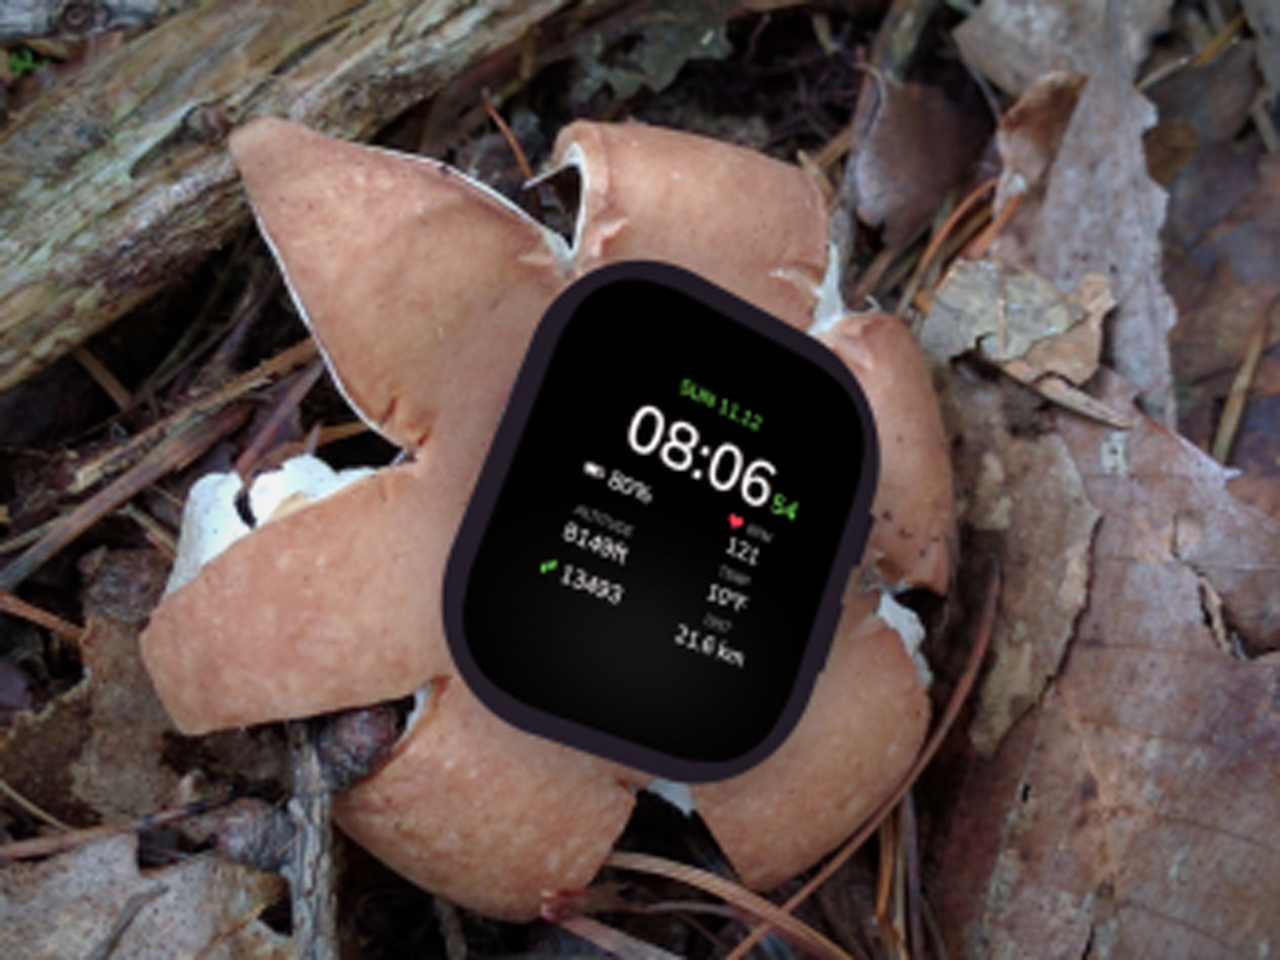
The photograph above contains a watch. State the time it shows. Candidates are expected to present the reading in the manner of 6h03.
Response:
8h06
